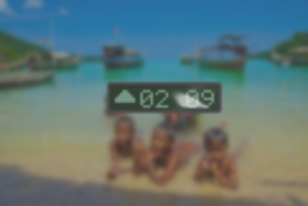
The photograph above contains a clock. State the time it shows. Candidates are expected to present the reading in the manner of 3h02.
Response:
2h09
